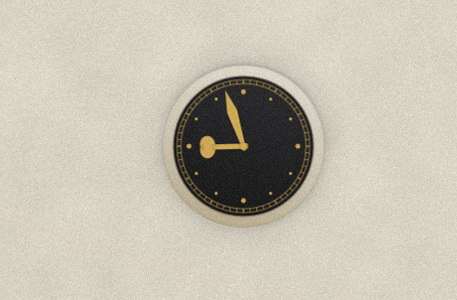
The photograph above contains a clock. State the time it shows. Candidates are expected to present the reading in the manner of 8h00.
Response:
8h57
